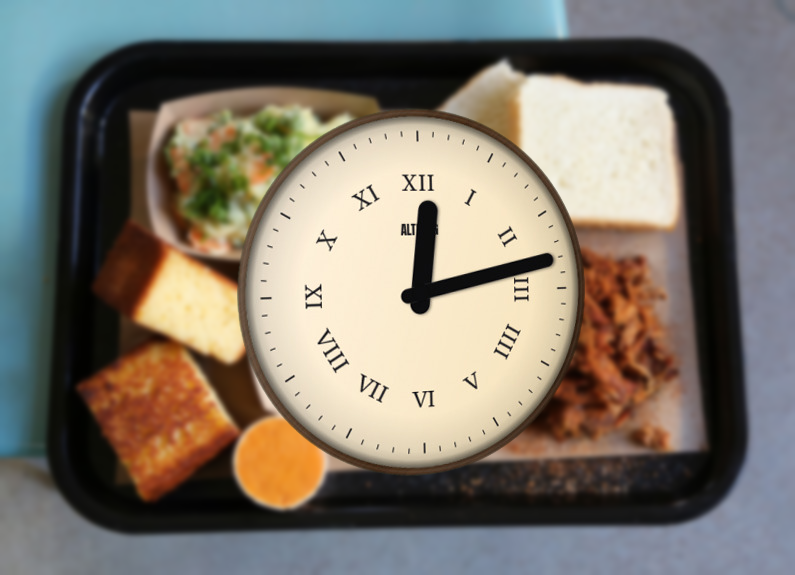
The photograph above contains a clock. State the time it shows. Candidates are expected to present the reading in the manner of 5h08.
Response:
12h13
